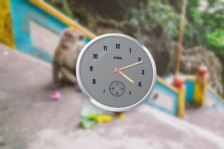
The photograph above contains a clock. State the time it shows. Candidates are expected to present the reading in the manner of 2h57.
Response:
4h11
